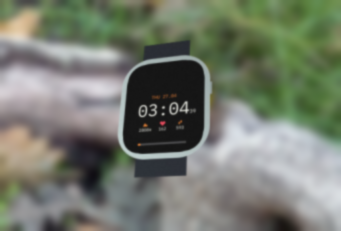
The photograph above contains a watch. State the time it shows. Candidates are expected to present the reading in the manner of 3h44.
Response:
3h04
